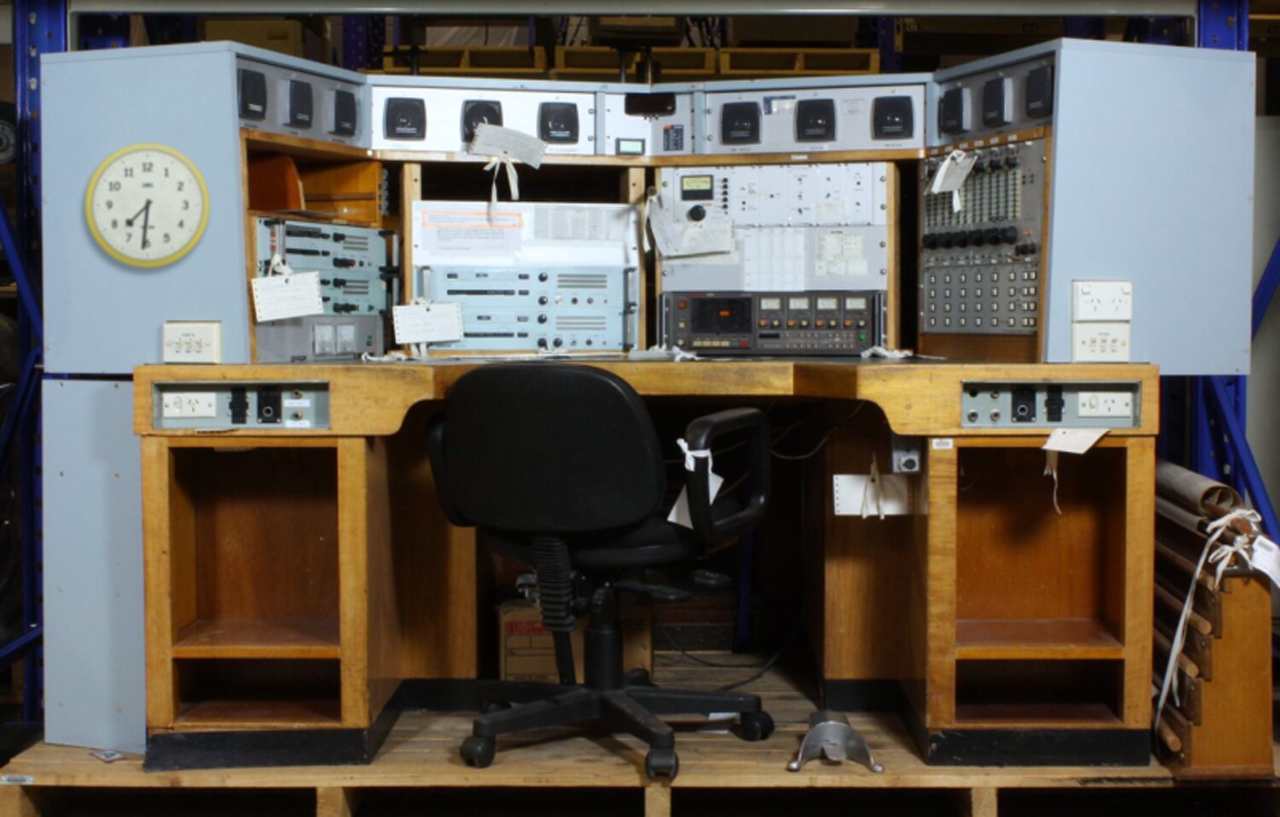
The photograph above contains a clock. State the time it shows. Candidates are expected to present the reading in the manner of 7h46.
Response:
7h31
